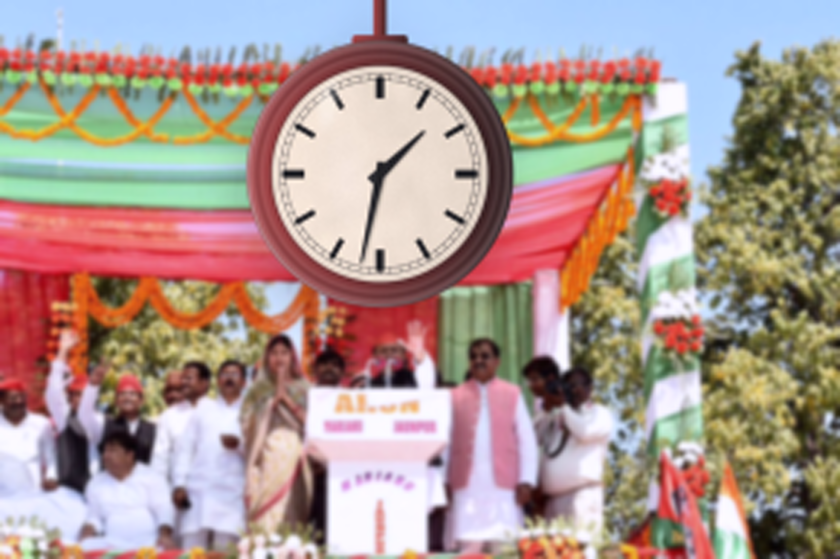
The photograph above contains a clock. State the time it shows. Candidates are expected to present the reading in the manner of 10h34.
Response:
1h32
